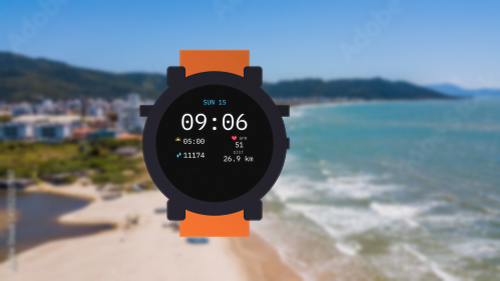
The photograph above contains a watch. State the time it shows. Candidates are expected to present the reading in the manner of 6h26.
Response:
9h06
